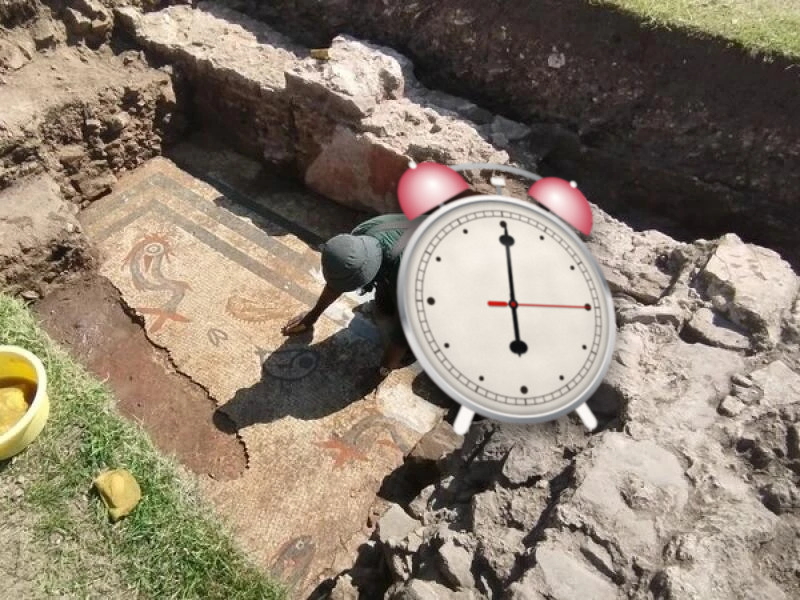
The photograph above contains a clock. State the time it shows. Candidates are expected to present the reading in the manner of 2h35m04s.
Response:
6h00m15s
